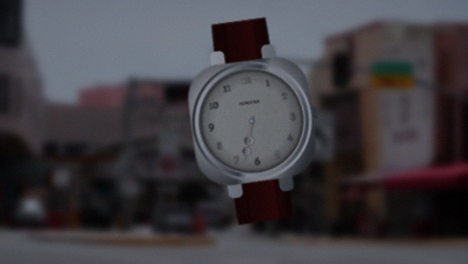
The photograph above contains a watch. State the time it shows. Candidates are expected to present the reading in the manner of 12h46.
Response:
6h33
